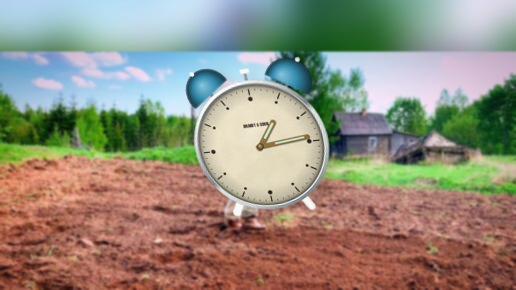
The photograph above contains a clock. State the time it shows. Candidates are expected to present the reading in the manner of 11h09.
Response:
1h14
